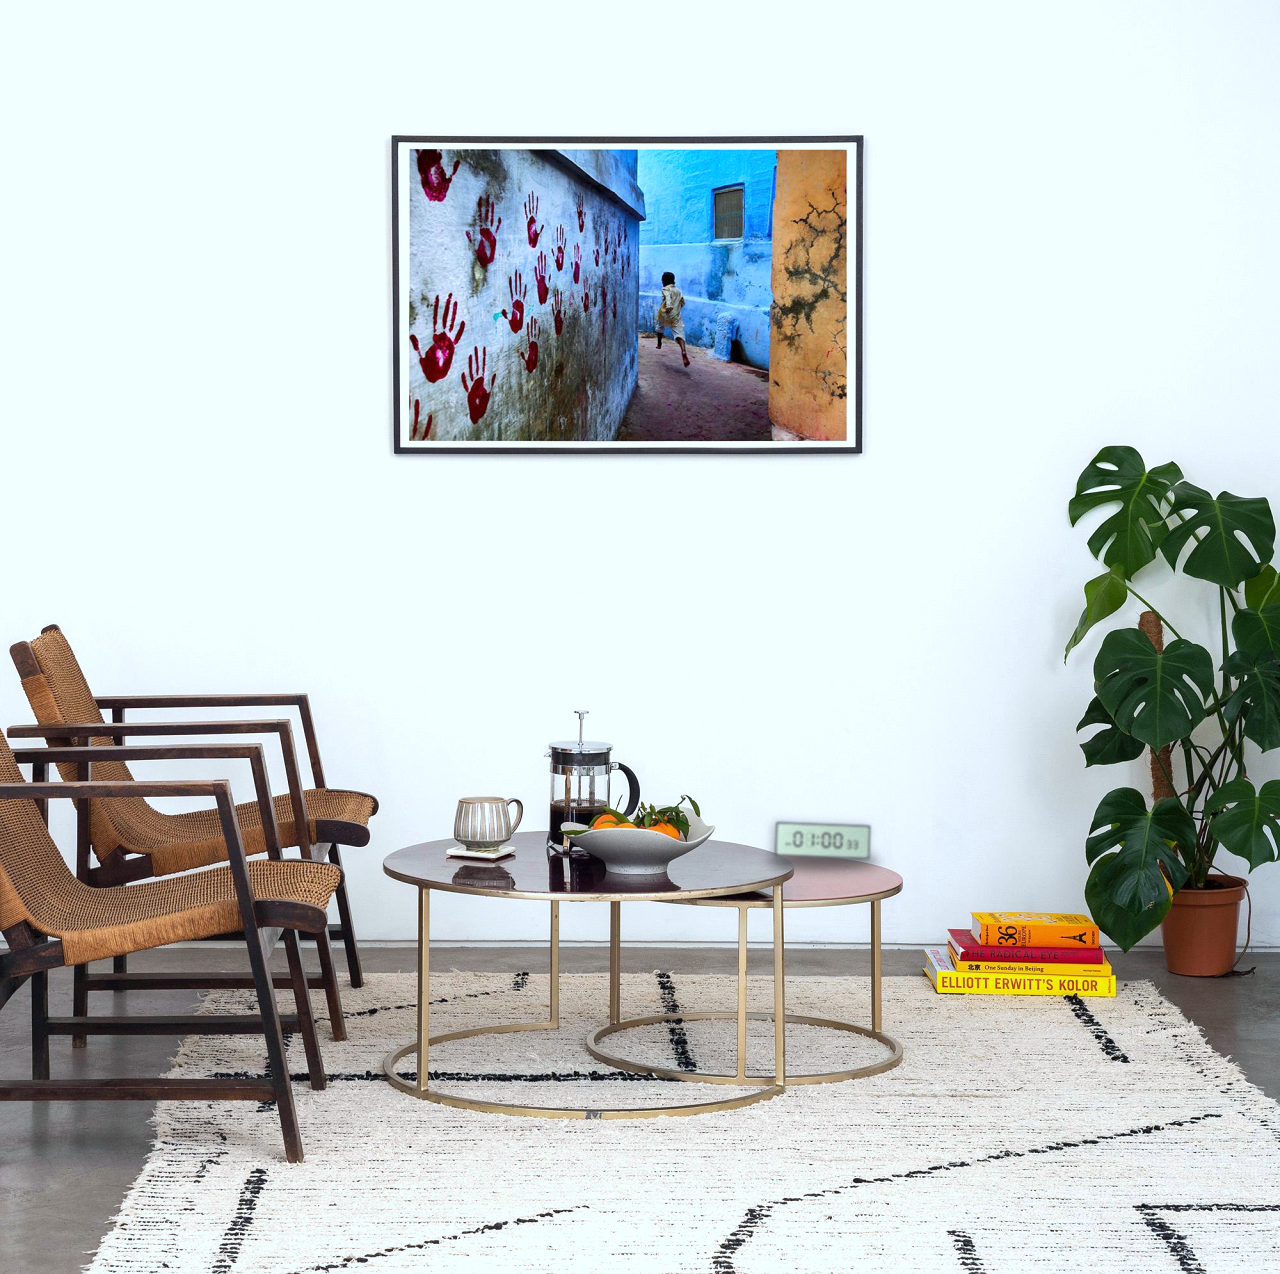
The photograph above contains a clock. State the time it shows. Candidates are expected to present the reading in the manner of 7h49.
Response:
1h00
